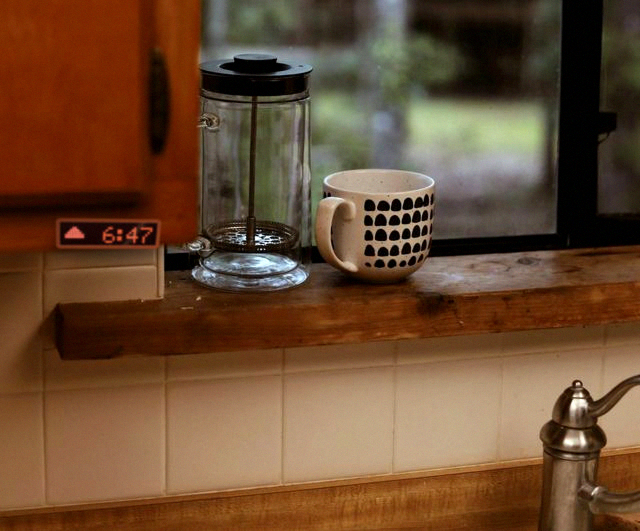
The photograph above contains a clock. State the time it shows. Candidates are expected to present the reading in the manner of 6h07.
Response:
6h47
